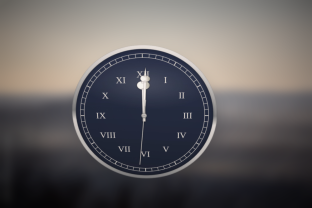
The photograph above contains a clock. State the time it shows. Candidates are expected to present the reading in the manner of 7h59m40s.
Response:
12h00m31s
